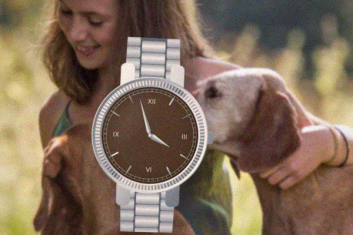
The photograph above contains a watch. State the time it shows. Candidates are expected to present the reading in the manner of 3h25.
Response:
3h57
